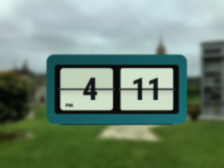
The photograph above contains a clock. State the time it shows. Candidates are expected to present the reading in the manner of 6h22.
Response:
4h11
